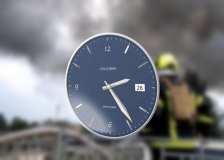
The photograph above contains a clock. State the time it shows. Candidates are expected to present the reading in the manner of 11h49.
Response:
2h24
